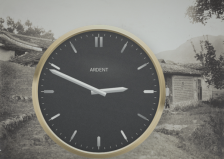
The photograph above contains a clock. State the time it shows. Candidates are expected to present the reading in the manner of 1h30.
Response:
2h49
